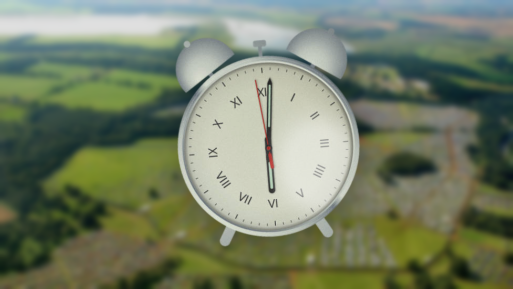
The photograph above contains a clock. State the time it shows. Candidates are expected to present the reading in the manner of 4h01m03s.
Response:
6h00m59s
